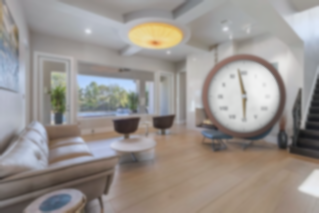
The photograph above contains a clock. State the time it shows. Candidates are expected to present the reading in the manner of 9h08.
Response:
5h58
